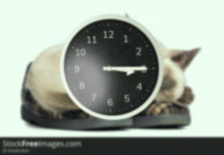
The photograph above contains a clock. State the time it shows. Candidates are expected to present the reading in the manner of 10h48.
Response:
3h15
